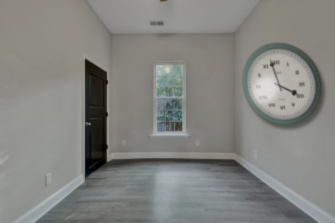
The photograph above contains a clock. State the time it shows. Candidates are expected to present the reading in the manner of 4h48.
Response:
3h58
